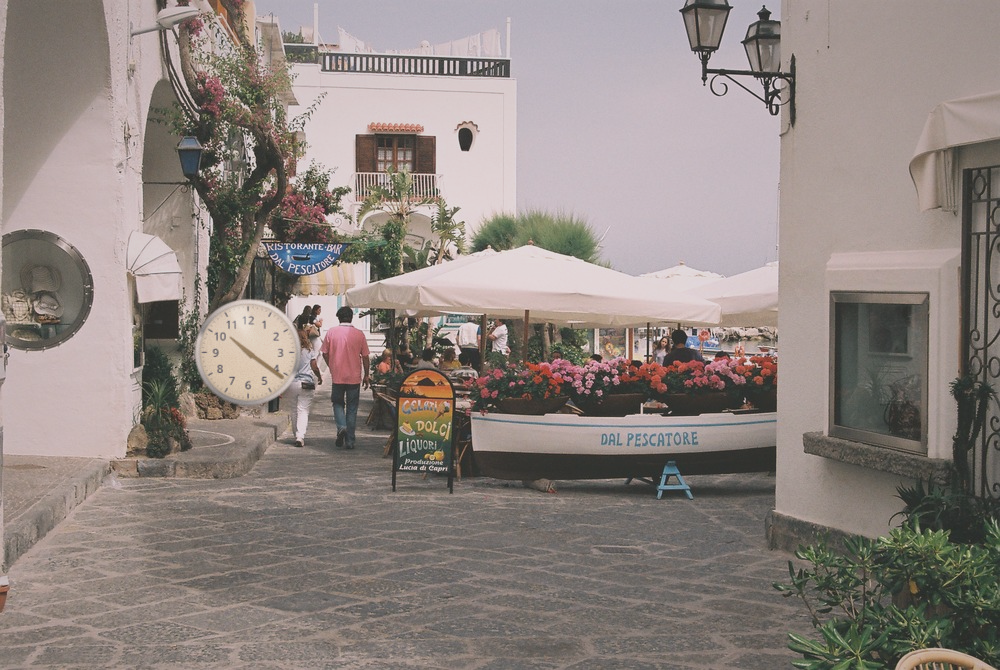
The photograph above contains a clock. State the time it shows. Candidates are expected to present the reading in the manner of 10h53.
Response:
10h21
